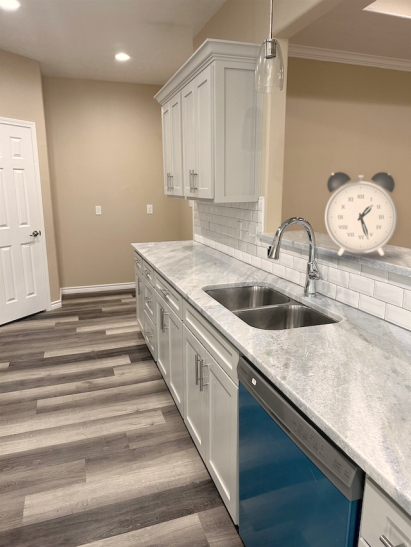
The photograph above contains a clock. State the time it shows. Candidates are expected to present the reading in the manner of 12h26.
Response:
1h27
